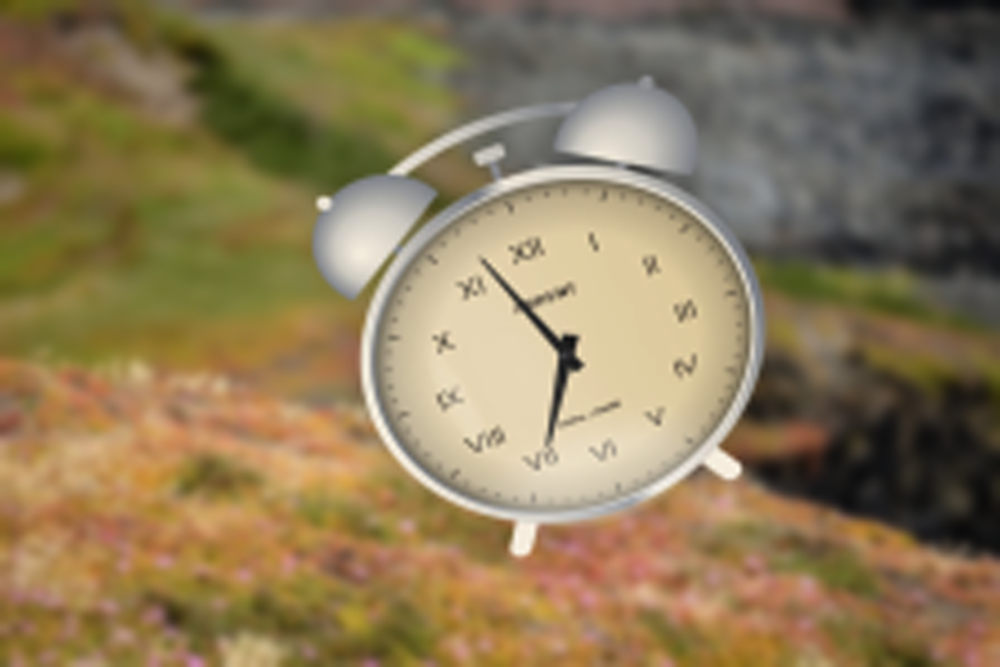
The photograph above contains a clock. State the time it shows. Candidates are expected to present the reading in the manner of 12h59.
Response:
6h57
